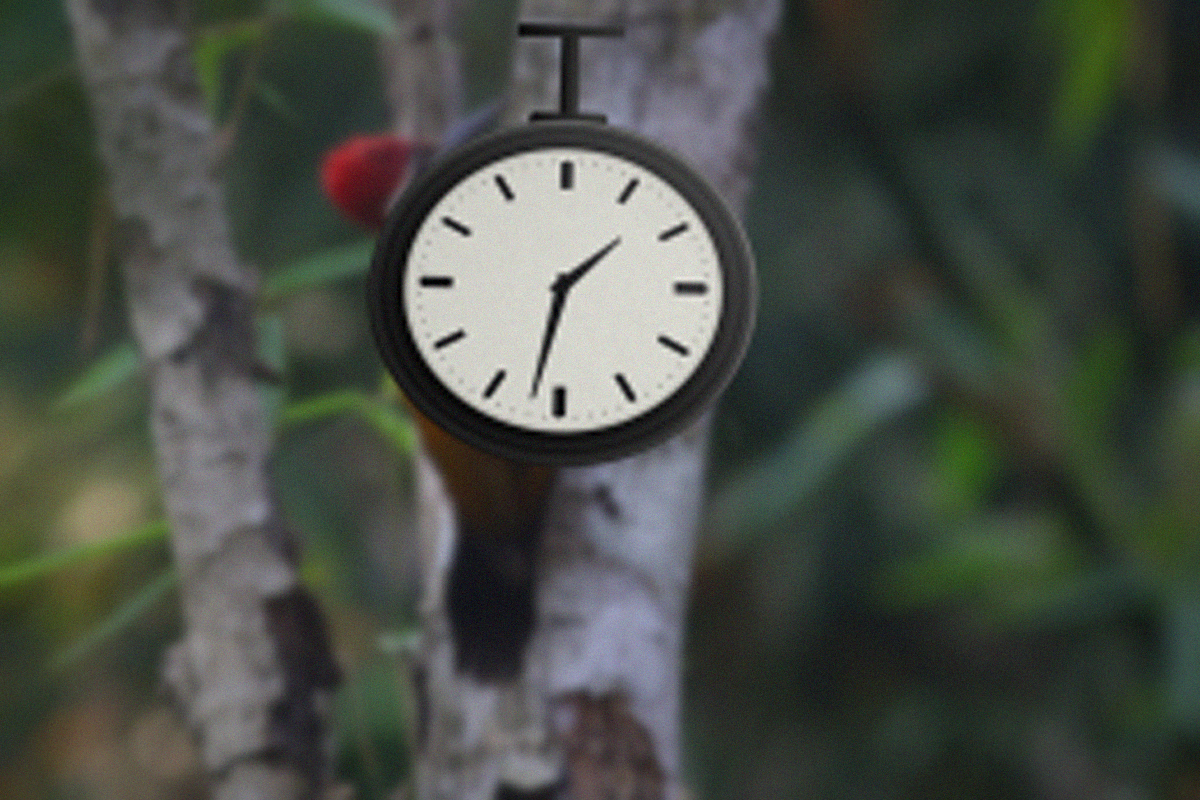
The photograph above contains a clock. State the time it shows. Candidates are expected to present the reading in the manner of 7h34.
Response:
1h32
